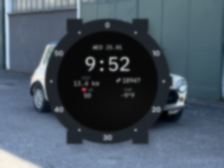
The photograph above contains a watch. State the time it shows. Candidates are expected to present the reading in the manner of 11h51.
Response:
9h52
